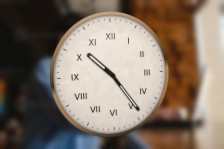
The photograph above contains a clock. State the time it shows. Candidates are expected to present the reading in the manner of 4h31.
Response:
10h24
